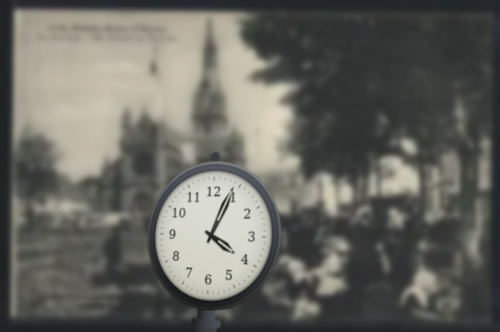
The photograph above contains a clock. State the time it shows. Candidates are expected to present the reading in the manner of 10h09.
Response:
4h04
